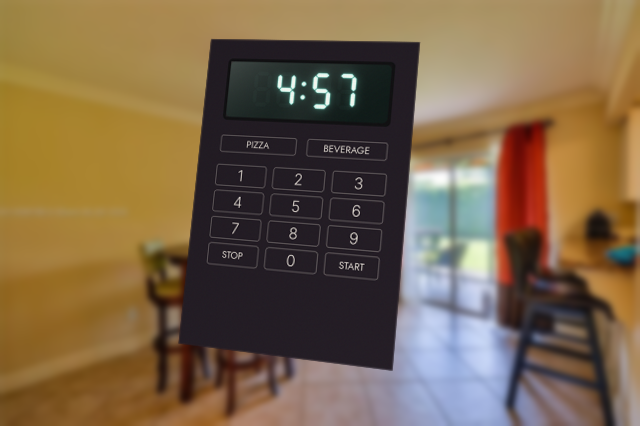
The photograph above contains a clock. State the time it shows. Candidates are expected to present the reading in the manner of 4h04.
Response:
4h57
